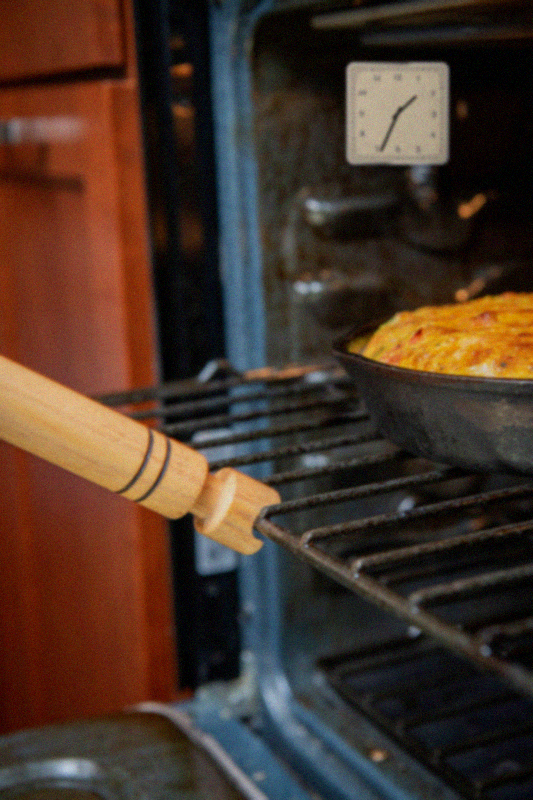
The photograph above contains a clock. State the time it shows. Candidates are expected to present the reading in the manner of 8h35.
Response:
1h34
